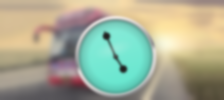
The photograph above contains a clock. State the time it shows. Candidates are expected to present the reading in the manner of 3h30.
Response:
4h56
